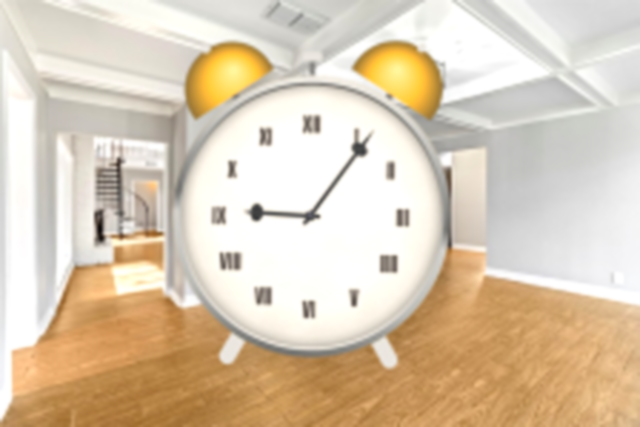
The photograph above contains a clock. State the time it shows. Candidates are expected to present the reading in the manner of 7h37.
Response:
9h06
